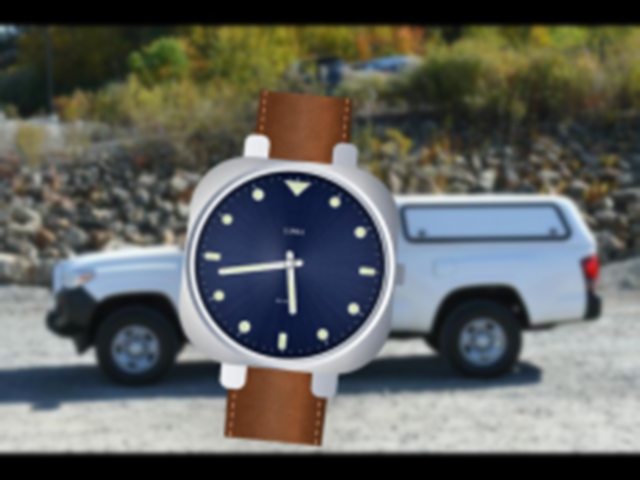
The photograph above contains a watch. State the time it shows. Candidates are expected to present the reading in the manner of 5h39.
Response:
5h43
